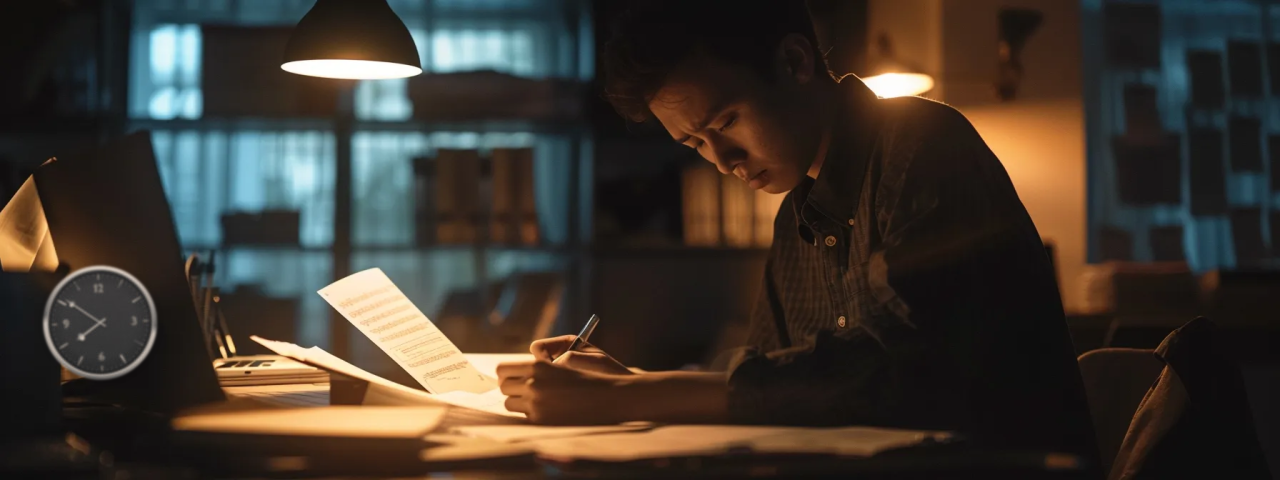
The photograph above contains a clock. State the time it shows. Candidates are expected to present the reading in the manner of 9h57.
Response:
7h51
